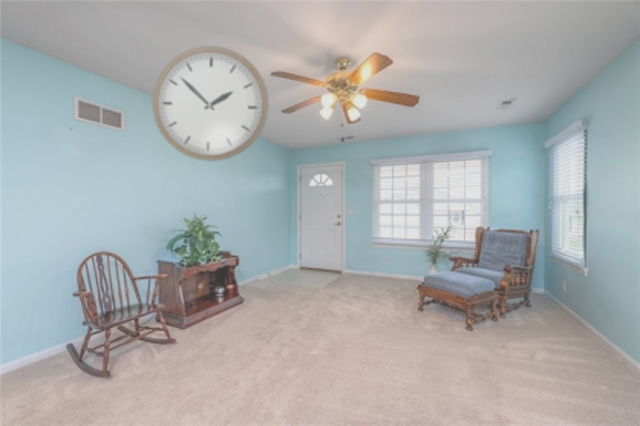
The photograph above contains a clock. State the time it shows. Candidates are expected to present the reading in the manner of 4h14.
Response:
1h52
